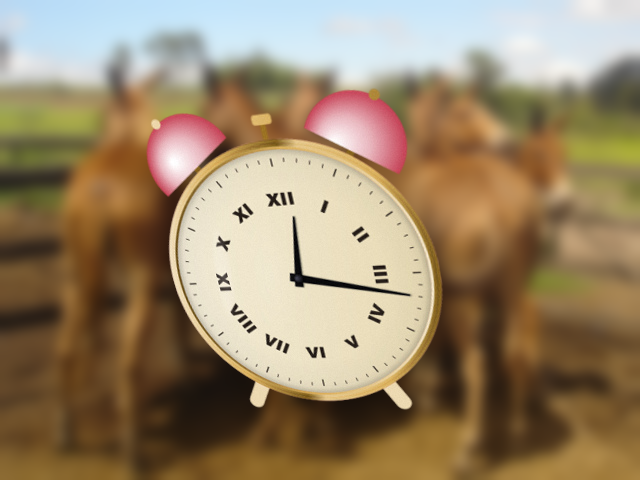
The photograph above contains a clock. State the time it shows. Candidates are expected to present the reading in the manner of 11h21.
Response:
12h17
